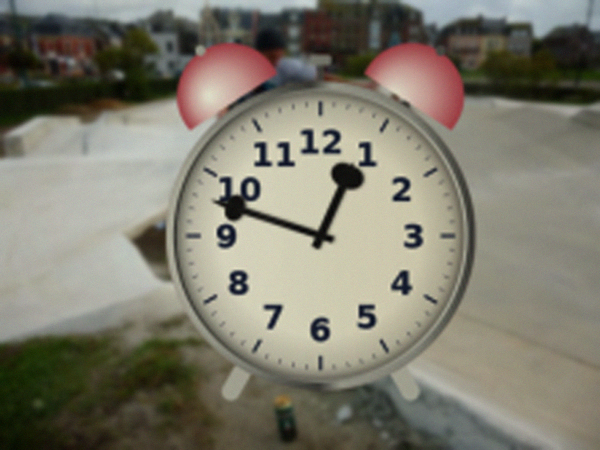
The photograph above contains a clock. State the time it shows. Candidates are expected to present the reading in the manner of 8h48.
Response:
12h48
